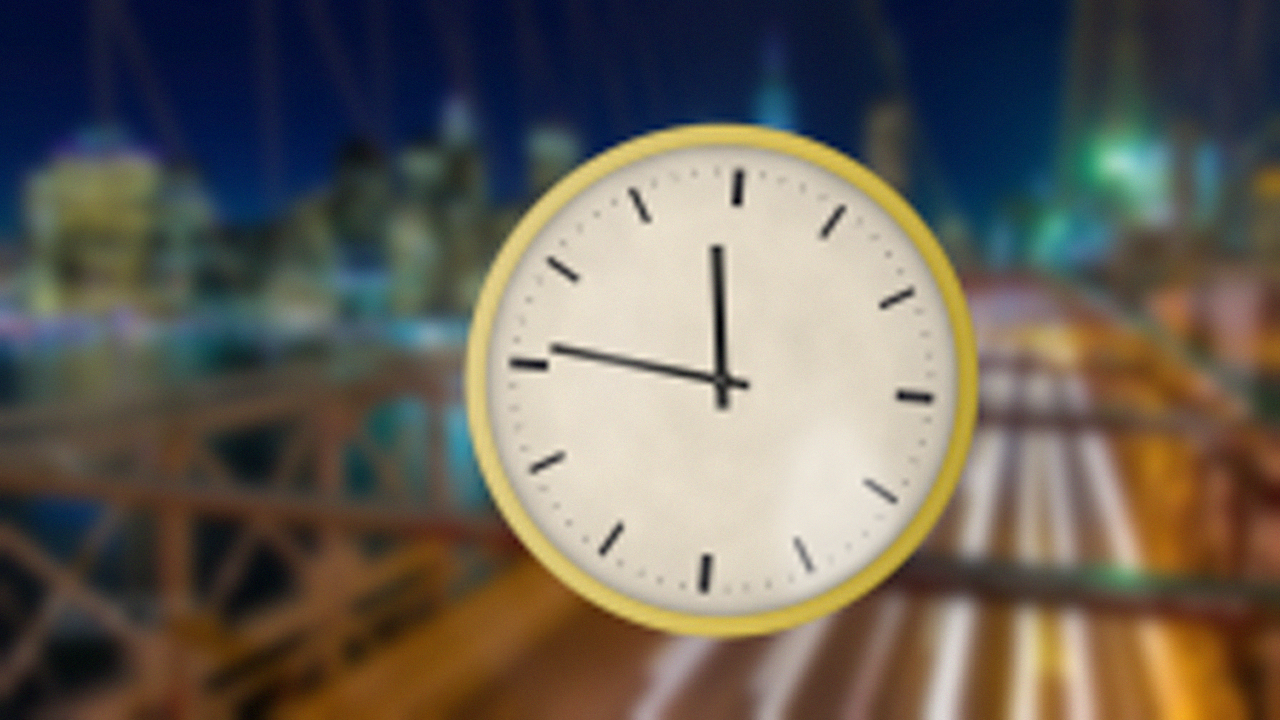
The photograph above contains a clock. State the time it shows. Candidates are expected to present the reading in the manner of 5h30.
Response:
11h46
